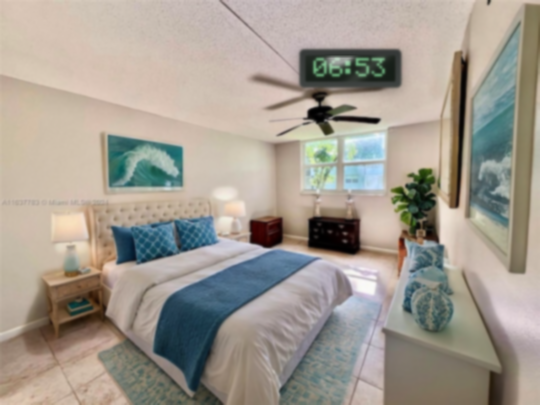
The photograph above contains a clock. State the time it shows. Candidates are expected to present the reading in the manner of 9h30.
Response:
6h53
